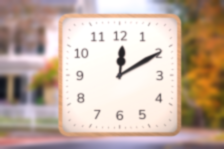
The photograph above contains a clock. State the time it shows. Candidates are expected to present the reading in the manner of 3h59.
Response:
12h10
